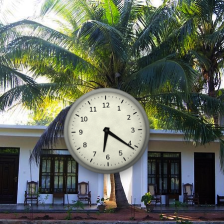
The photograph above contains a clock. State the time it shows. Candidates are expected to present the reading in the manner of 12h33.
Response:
6h21
